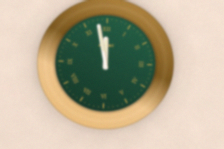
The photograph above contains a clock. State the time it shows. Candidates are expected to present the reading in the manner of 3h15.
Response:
11h58
